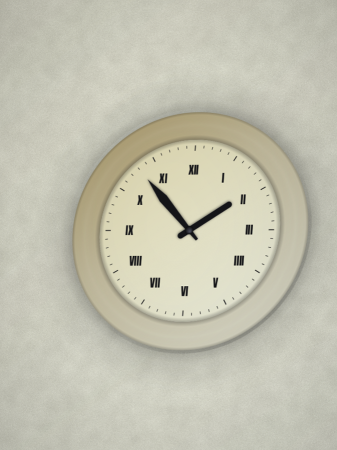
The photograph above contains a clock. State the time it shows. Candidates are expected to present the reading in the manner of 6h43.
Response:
1h53
